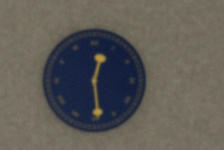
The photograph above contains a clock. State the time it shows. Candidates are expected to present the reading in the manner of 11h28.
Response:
12h29
